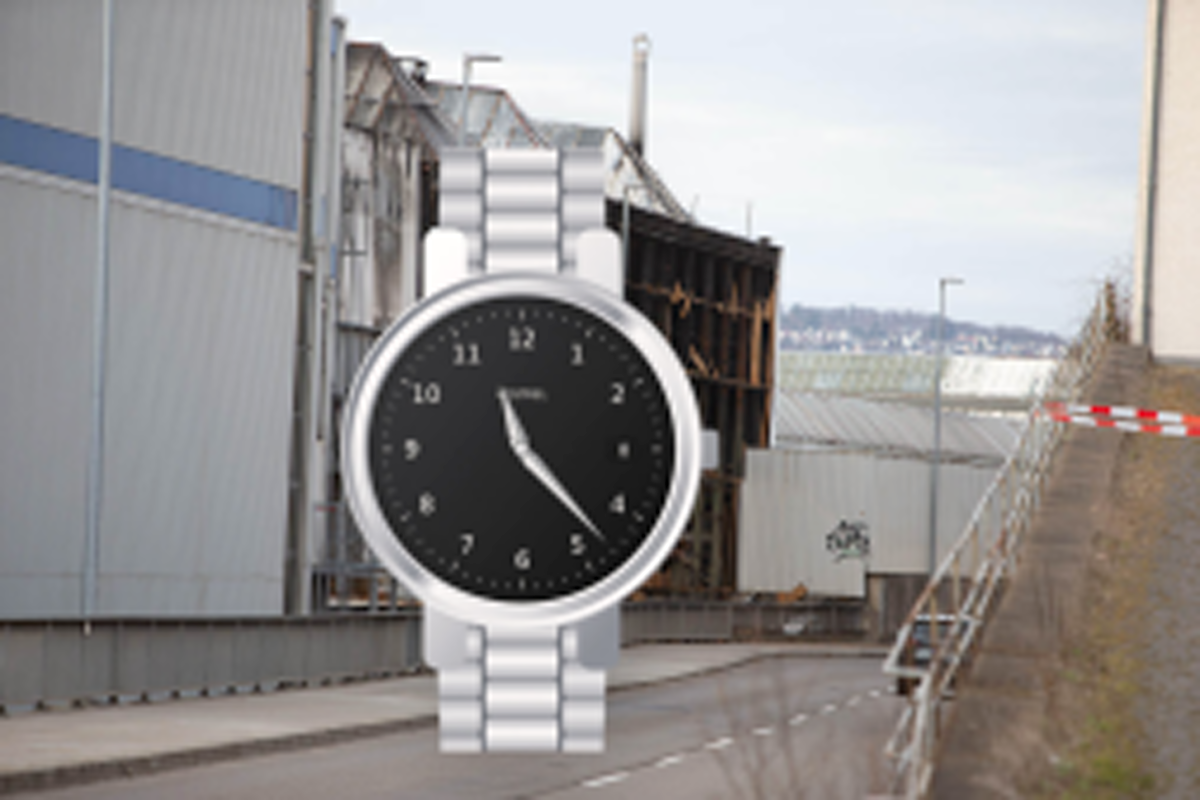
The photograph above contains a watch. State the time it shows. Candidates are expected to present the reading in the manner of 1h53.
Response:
11h23
